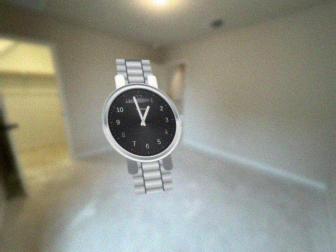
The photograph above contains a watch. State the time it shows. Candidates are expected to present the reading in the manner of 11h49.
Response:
12h58
